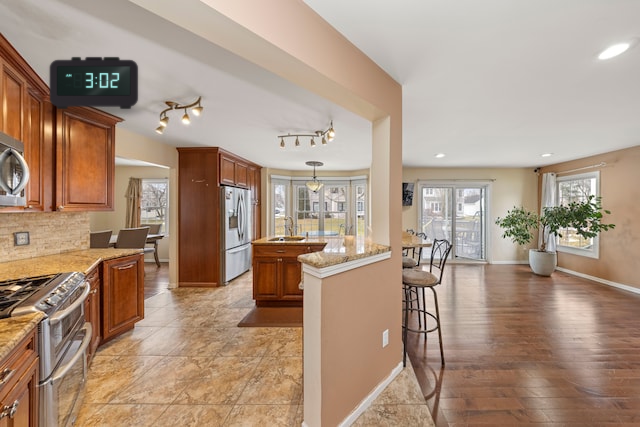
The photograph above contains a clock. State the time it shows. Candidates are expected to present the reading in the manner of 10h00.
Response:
3h02
